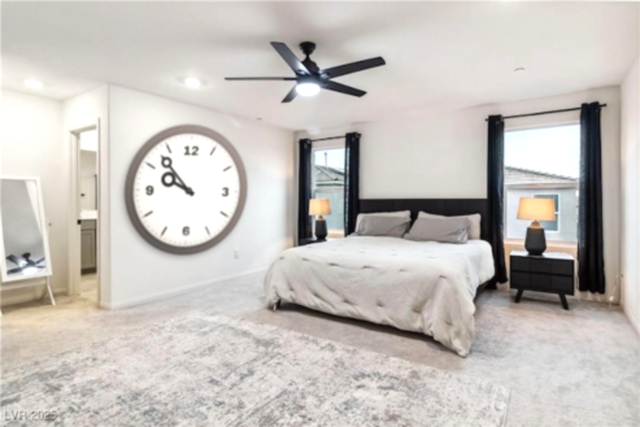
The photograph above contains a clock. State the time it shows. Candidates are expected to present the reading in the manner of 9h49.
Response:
9h53
